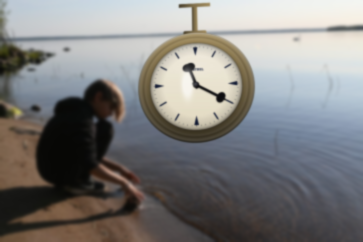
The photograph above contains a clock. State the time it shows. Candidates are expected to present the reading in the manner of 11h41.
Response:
11h20
